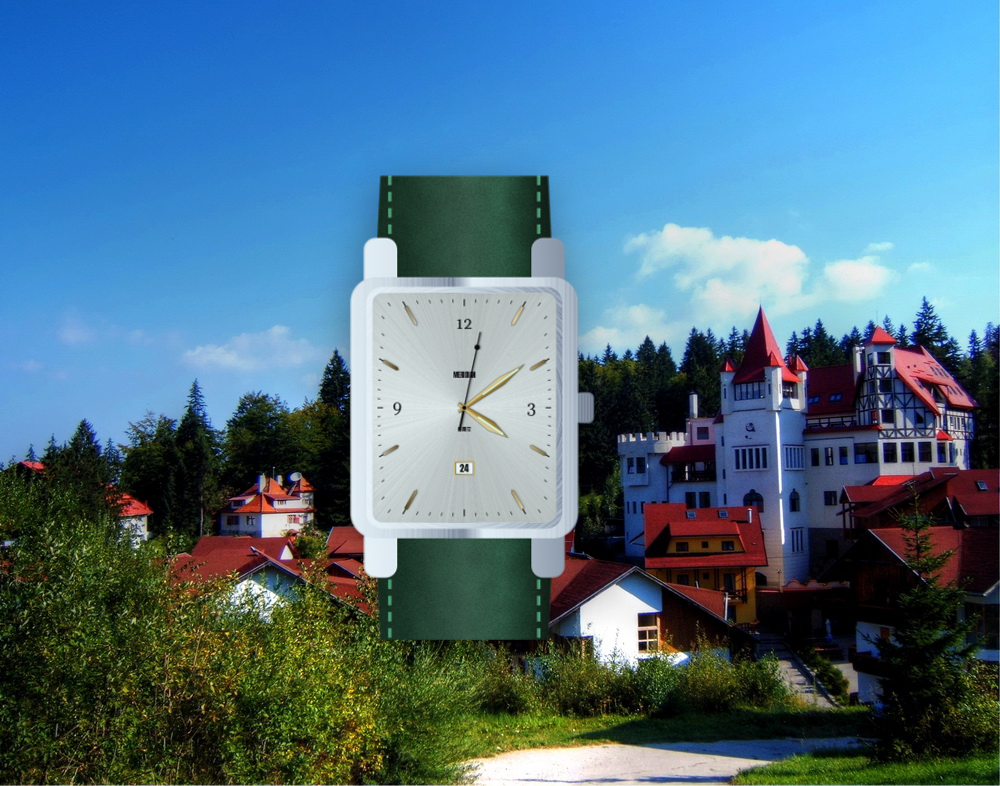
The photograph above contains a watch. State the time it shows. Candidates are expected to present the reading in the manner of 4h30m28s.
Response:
4h09m02s
